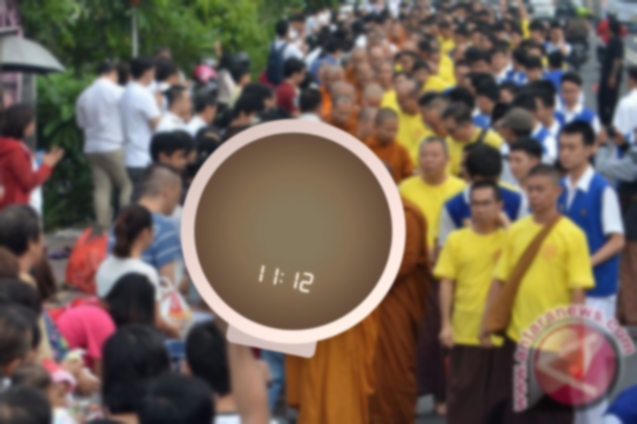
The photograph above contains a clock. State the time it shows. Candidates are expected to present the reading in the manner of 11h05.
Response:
11h12
